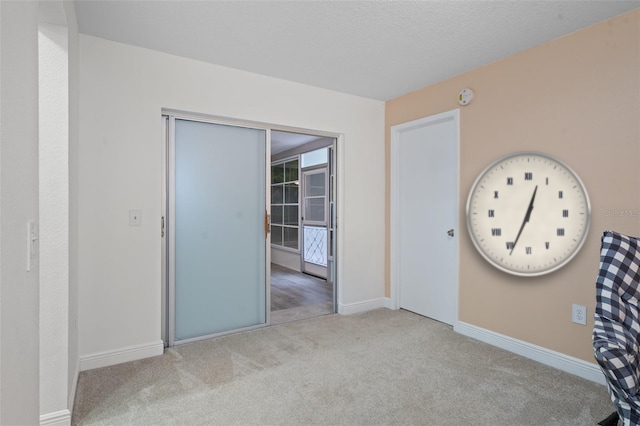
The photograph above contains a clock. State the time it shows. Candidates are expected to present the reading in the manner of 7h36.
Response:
12h34
